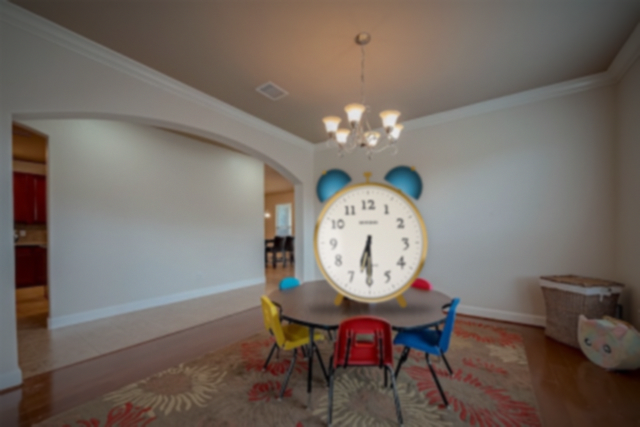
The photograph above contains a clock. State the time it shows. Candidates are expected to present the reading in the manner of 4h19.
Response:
6h30
